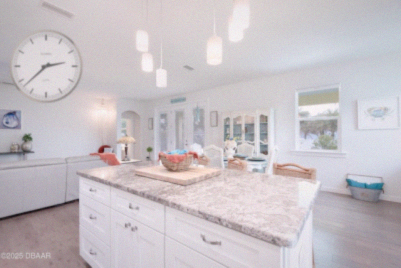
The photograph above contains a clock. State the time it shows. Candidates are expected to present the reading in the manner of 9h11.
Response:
2h38
